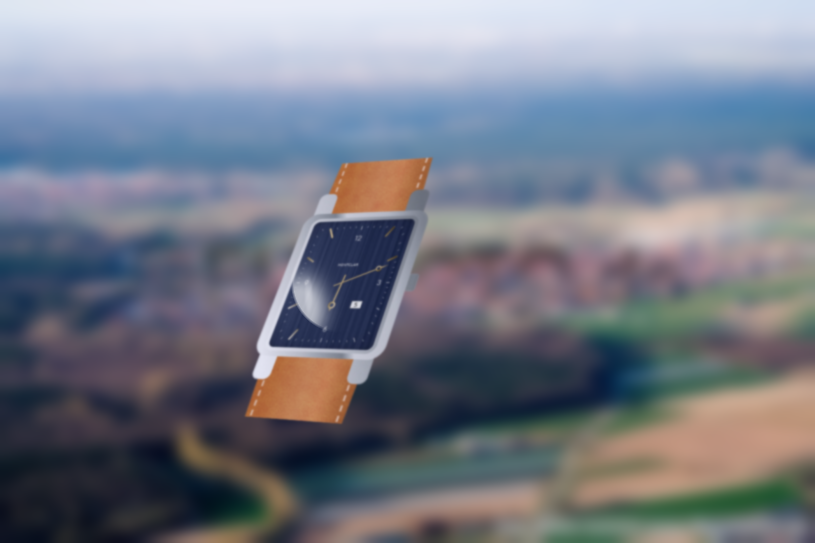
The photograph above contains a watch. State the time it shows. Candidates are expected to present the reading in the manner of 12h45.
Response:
6h11
